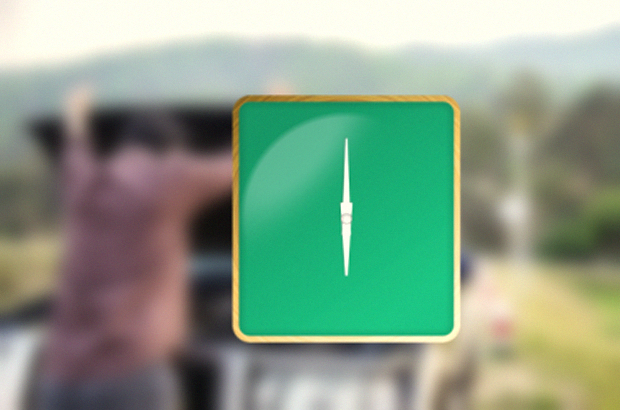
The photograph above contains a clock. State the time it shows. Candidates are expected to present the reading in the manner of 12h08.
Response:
6h00
